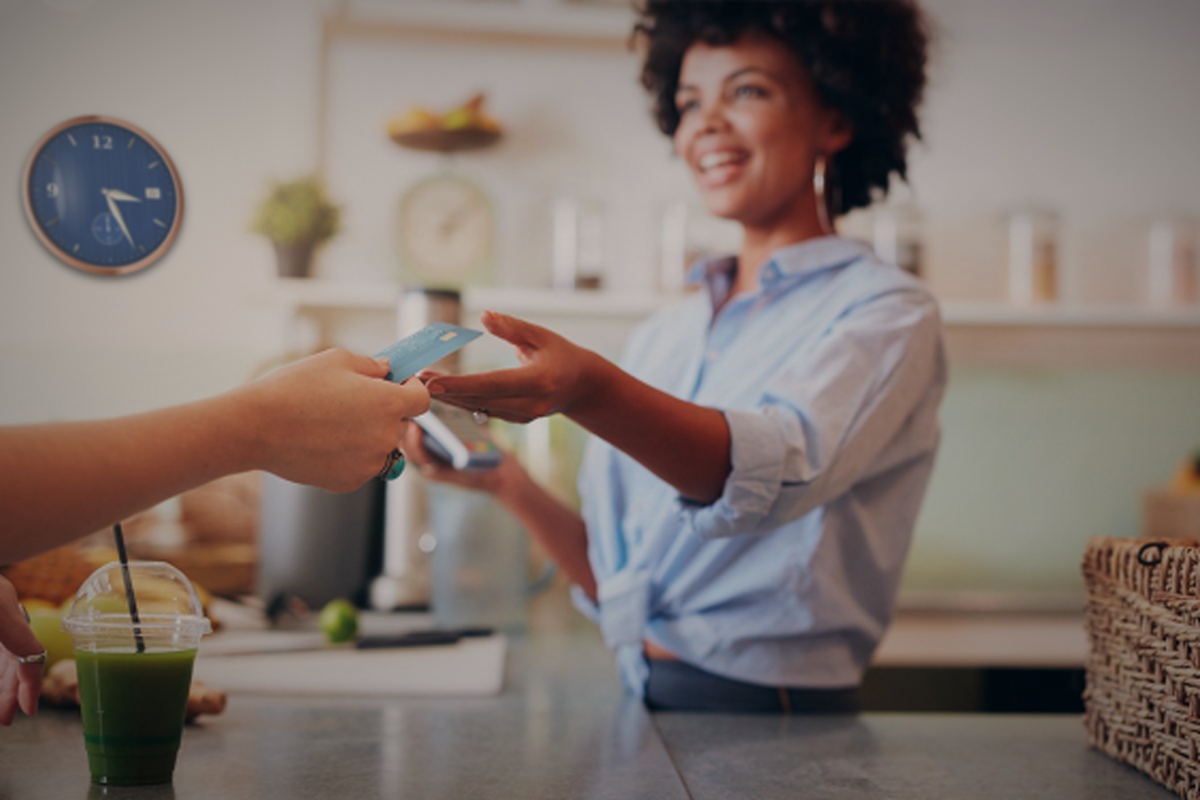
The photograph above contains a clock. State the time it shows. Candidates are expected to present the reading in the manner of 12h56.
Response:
3h26
